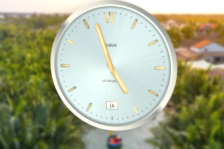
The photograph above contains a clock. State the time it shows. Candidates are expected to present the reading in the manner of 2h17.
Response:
4h57
